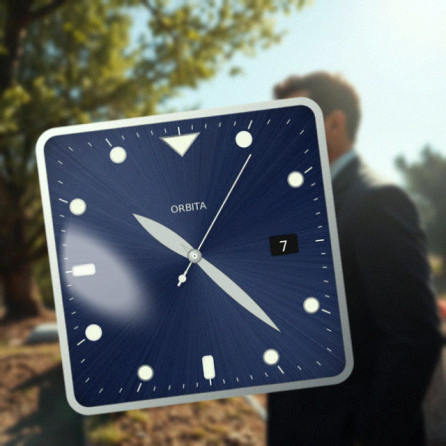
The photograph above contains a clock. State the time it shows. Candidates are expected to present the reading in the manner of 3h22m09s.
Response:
10h23m06s
